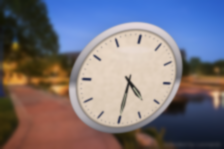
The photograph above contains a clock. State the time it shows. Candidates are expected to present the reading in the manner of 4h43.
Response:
4h30
